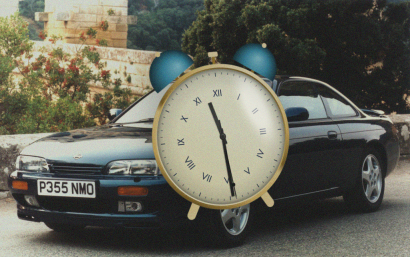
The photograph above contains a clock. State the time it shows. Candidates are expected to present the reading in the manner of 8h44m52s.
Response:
11h29m29s
